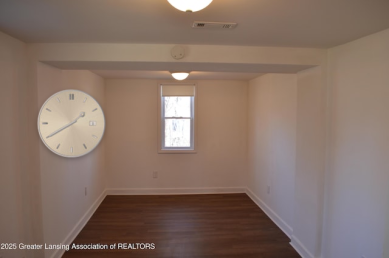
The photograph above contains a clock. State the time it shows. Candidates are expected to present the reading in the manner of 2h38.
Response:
1h40
